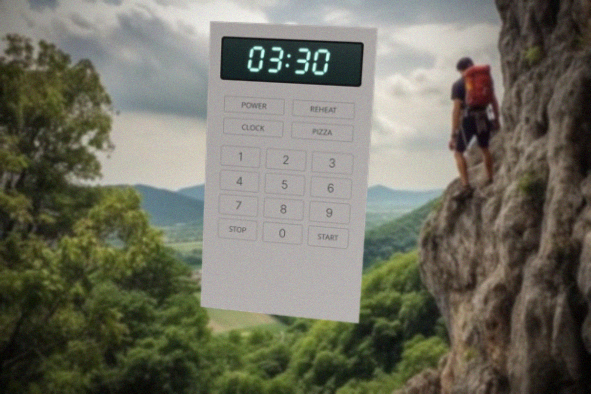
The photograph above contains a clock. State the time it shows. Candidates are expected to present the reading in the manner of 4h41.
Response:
3h30
